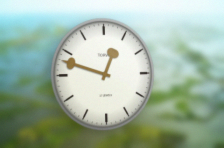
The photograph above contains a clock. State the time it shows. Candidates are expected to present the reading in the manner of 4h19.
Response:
12h48
